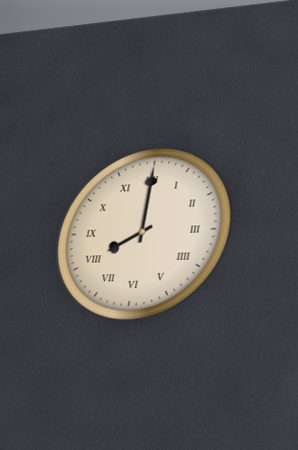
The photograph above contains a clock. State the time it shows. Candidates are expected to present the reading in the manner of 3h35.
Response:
8h00
